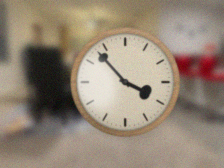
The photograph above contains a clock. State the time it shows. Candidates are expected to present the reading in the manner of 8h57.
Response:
3h53
